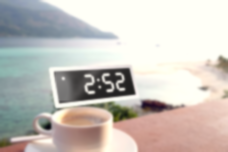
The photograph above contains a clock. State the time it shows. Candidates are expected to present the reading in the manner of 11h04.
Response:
2h52
